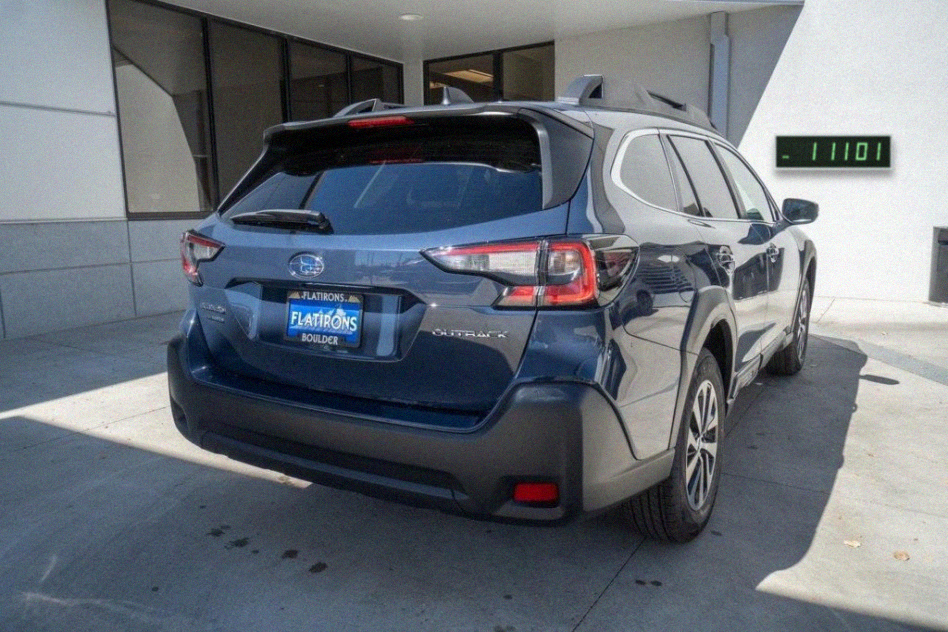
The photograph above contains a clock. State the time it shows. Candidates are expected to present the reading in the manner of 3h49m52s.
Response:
1h11m01s
